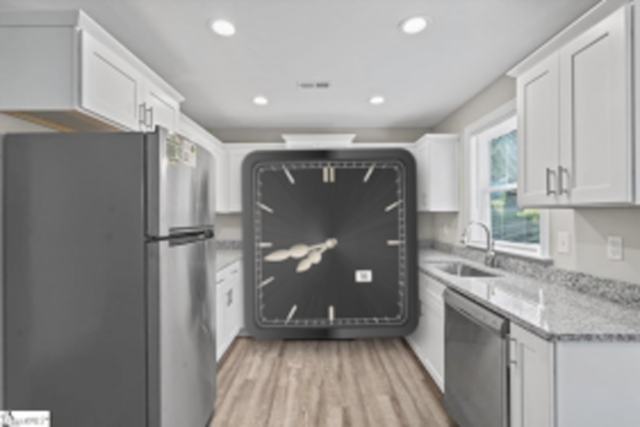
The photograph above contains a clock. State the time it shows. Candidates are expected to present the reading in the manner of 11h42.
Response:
7h43
